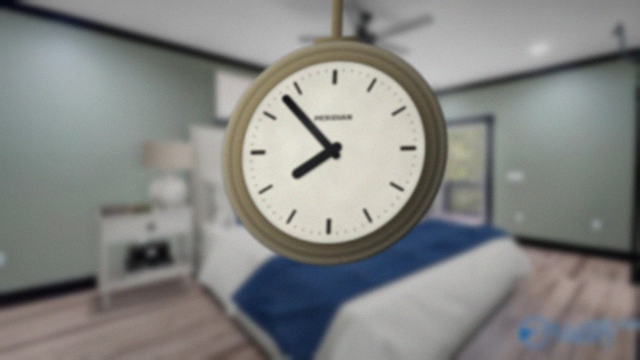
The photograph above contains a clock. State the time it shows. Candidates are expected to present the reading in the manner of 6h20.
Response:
7h53
